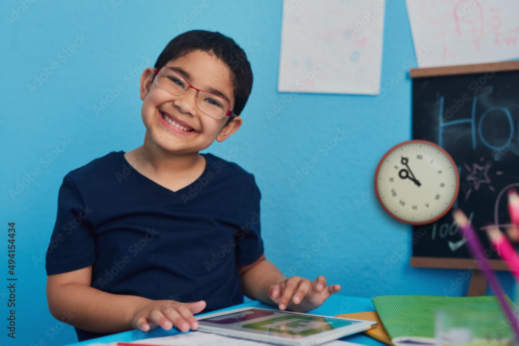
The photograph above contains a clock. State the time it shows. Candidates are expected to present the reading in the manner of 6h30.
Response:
9h54
